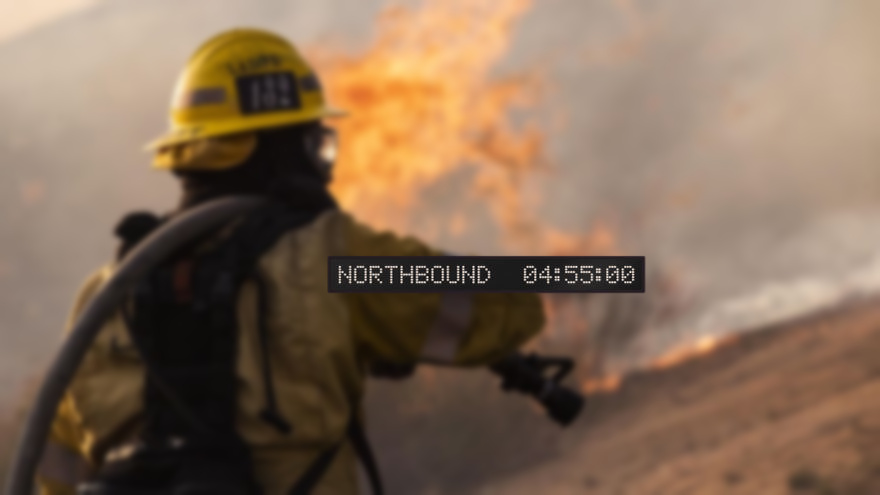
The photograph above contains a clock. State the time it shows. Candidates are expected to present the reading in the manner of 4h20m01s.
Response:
4h55m00s
